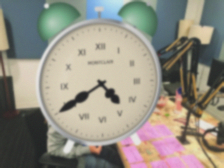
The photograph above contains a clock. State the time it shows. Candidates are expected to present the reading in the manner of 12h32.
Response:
4h40
